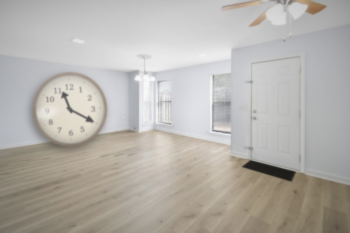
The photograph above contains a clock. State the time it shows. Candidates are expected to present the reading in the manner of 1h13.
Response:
11h20
